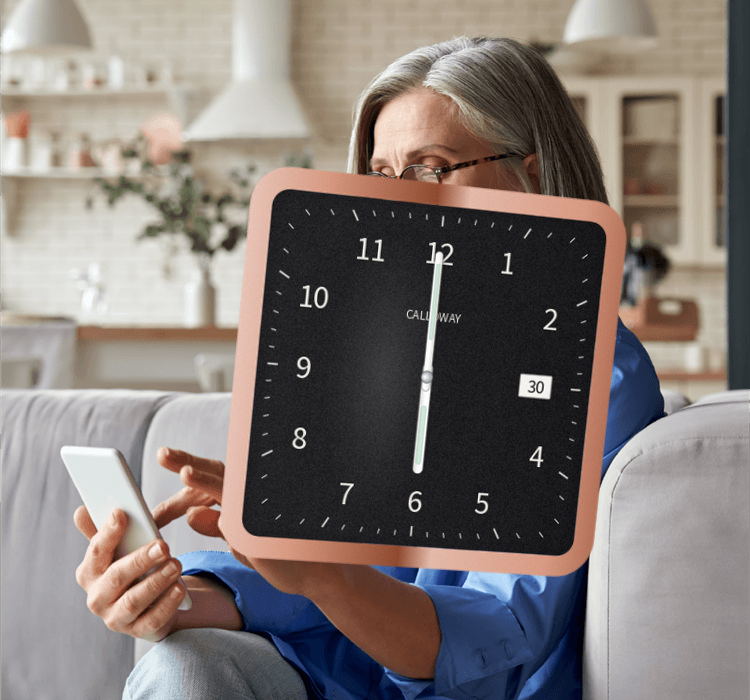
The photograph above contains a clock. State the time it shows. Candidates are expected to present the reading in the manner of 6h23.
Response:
6h00
